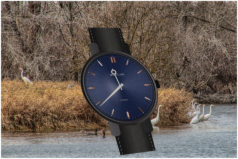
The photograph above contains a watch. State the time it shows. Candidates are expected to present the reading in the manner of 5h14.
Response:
11h39
